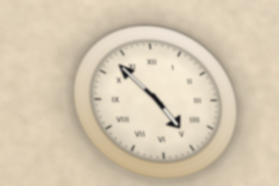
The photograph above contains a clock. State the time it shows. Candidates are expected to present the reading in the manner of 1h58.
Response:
4h53
